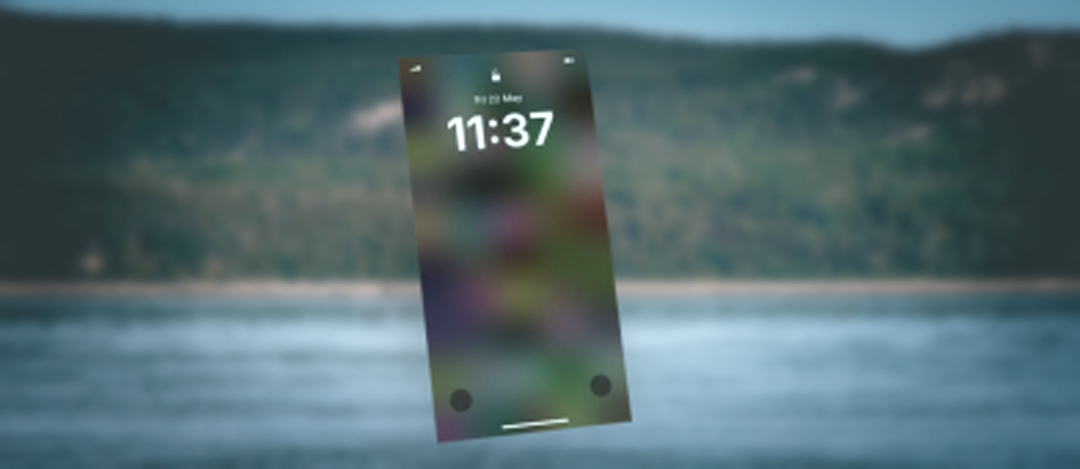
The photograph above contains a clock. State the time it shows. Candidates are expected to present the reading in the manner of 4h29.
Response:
11h37
